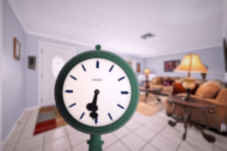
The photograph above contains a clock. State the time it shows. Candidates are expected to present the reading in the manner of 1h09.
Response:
6h31
